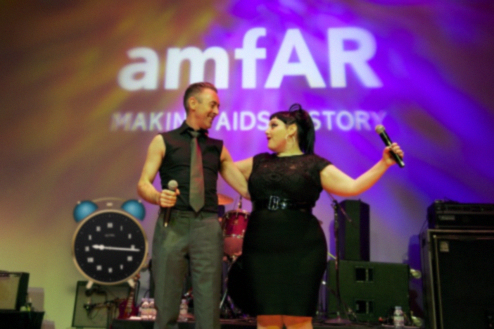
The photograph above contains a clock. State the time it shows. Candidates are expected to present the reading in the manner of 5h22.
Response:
9h16
